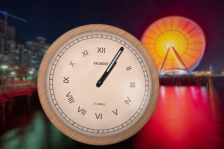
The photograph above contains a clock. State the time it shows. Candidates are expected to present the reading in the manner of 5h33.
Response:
1h05
